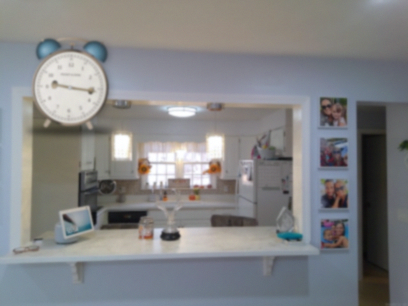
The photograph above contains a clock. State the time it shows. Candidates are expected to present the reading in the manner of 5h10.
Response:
9h16
